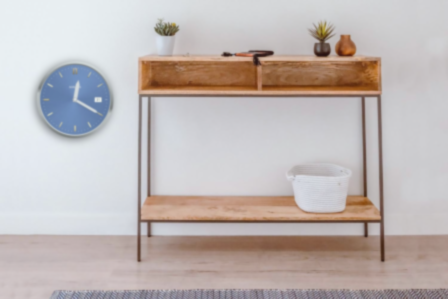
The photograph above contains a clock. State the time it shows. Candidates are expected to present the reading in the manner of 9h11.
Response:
12h20
